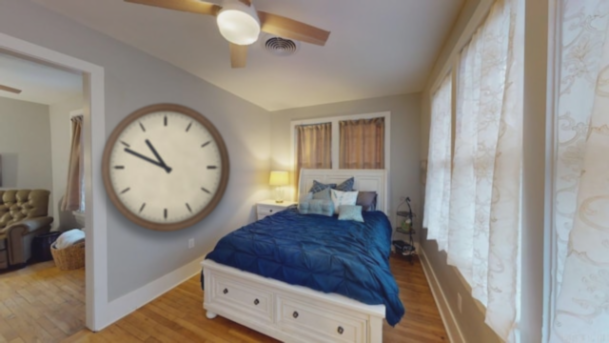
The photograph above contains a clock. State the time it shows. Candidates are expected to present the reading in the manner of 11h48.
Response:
10h49
